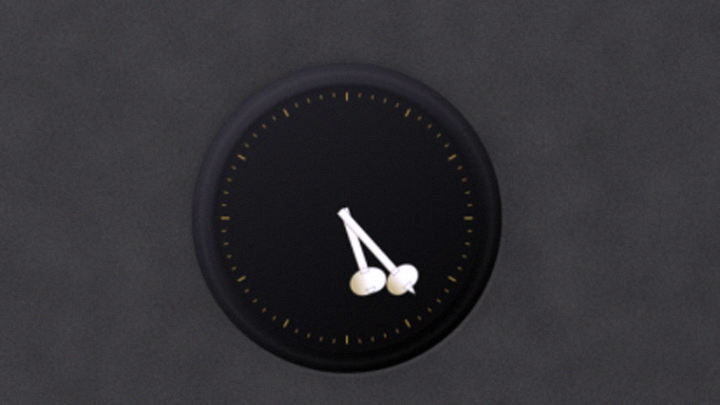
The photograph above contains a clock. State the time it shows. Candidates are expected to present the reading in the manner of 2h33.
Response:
5h23
